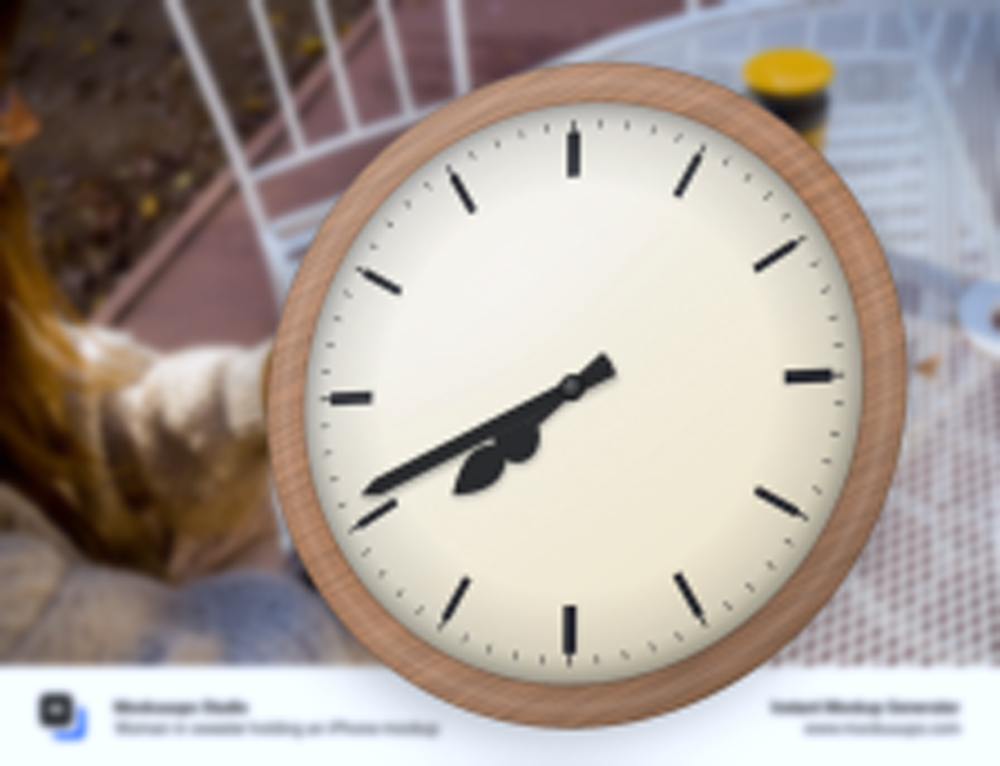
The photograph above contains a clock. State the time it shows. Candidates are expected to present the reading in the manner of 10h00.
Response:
7h41
